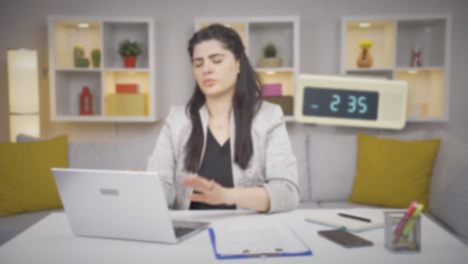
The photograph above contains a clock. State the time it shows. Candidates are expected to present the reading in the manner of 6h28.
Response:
2h35
